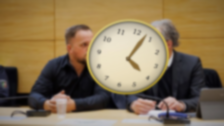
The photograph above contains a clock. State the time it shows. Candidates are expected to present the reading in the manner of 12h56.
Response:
4h03
